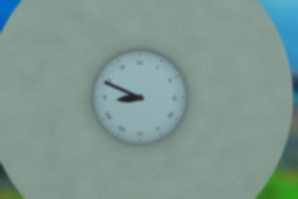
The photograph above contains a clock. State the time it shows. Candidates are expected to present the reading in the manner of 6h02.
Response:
8h49
